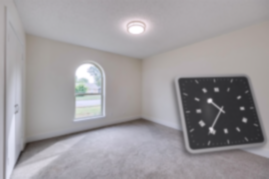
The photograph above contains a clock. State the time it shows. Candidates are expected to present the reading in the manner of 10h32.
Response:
10h36
